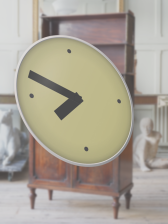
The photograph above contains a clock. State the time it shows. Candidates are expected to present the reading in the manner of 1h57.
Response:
7h49
